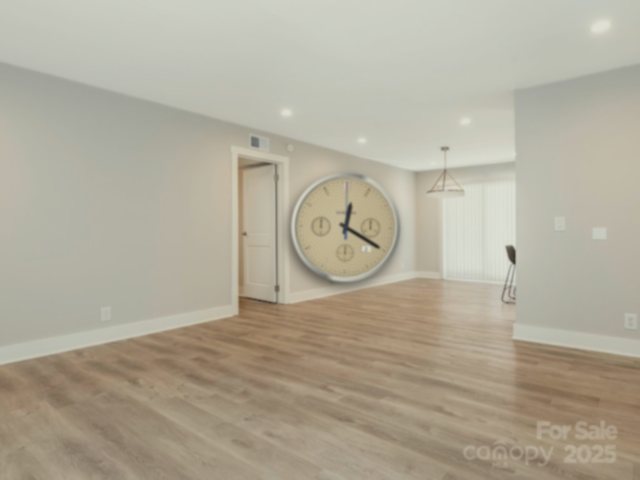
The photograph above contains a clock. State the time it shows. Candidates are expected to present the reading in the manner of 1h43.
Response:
12h20
